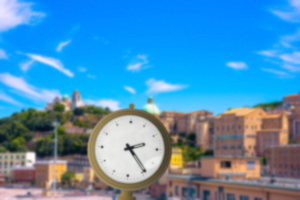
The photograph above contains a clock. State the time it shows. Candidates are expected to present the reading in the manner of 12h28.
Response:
2h24
